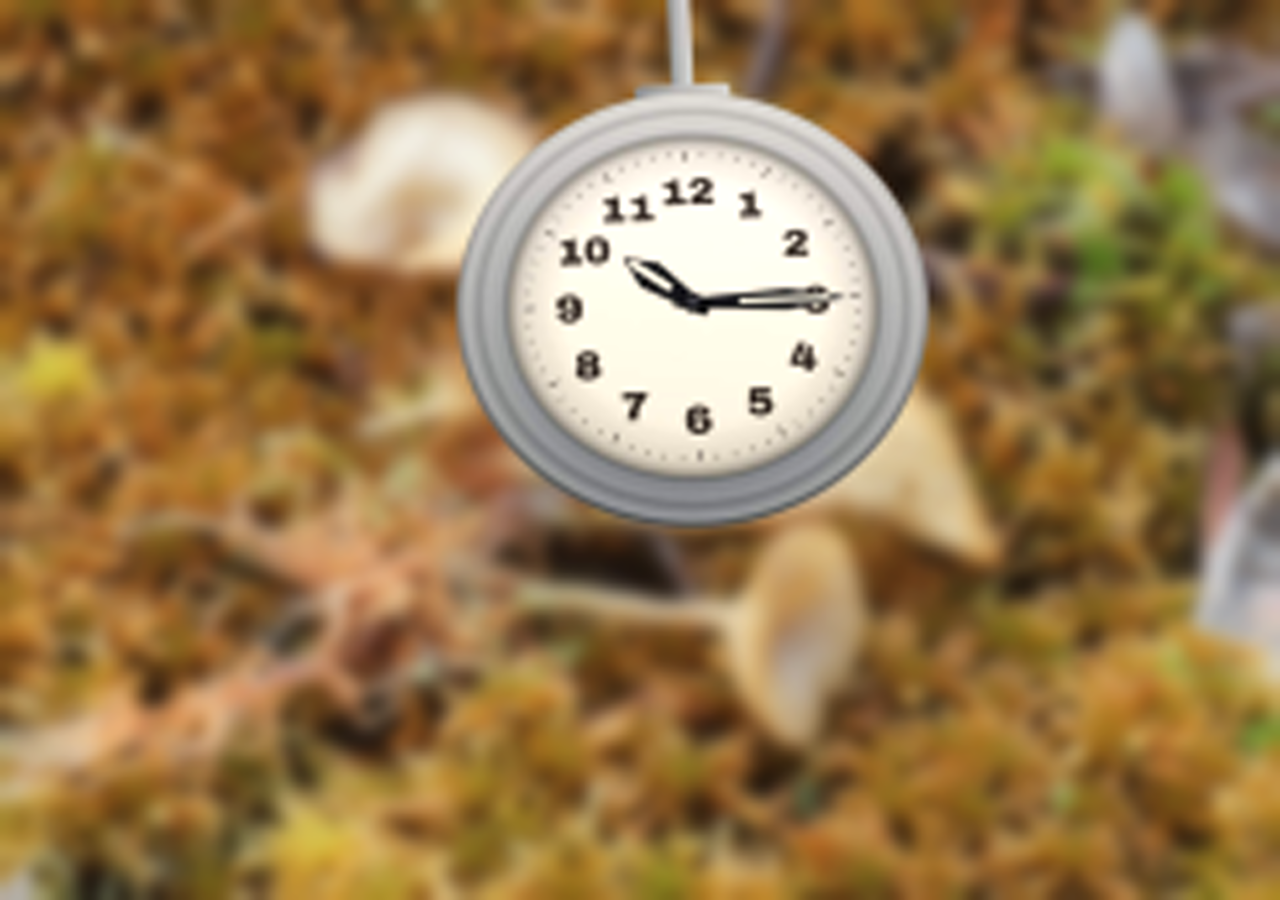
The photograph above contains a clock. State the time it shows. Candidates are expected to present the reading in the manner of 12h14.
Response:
10h15
